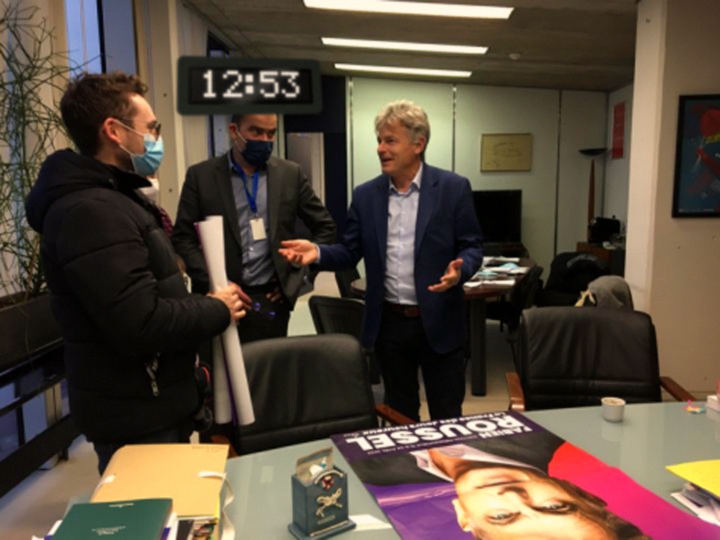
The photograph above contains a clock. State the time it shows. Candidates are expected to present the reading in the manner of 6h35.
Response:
12h53
